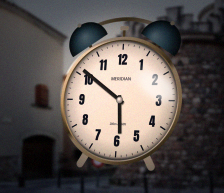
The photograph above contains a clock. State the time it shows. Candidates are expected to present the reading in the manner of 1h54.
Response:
5h51
